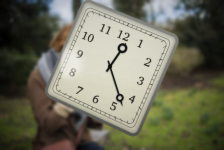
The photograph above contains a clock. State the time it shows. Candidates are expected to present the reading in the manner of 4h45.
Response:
12h23
